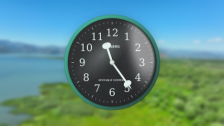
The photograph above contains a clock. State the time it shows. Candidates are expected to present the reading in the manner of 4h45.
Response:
11h24
